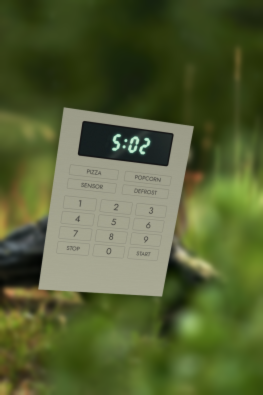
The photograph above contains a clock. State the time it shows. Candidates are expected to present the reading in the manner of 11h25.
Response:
5h02
